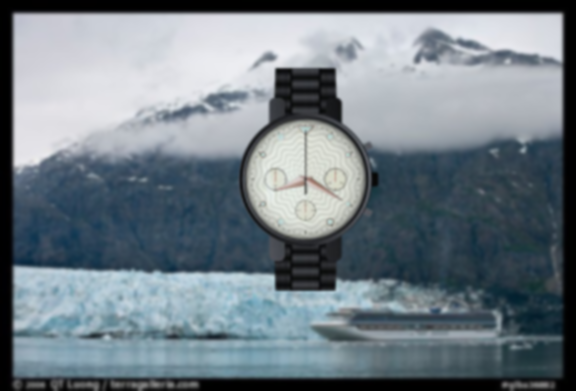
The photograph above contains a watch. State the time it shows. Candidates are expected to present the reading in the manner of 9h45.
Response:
8h20
